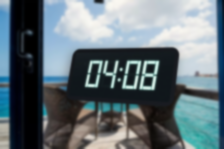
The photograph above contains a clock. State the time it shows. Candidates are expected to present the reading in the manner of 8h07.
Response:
4h08
